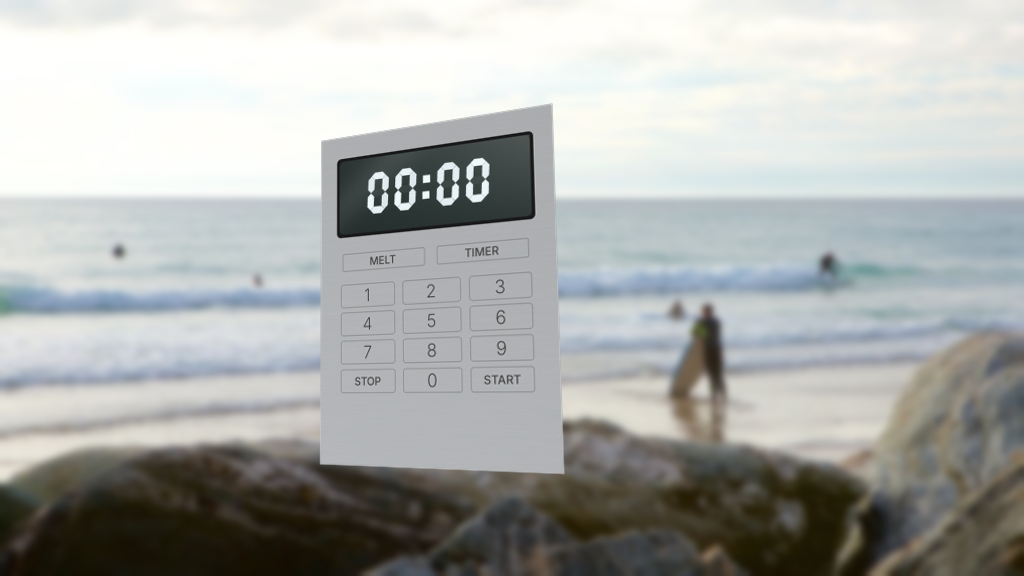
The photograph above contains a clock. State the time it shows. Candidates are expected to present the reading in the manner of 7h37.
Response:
0h00
